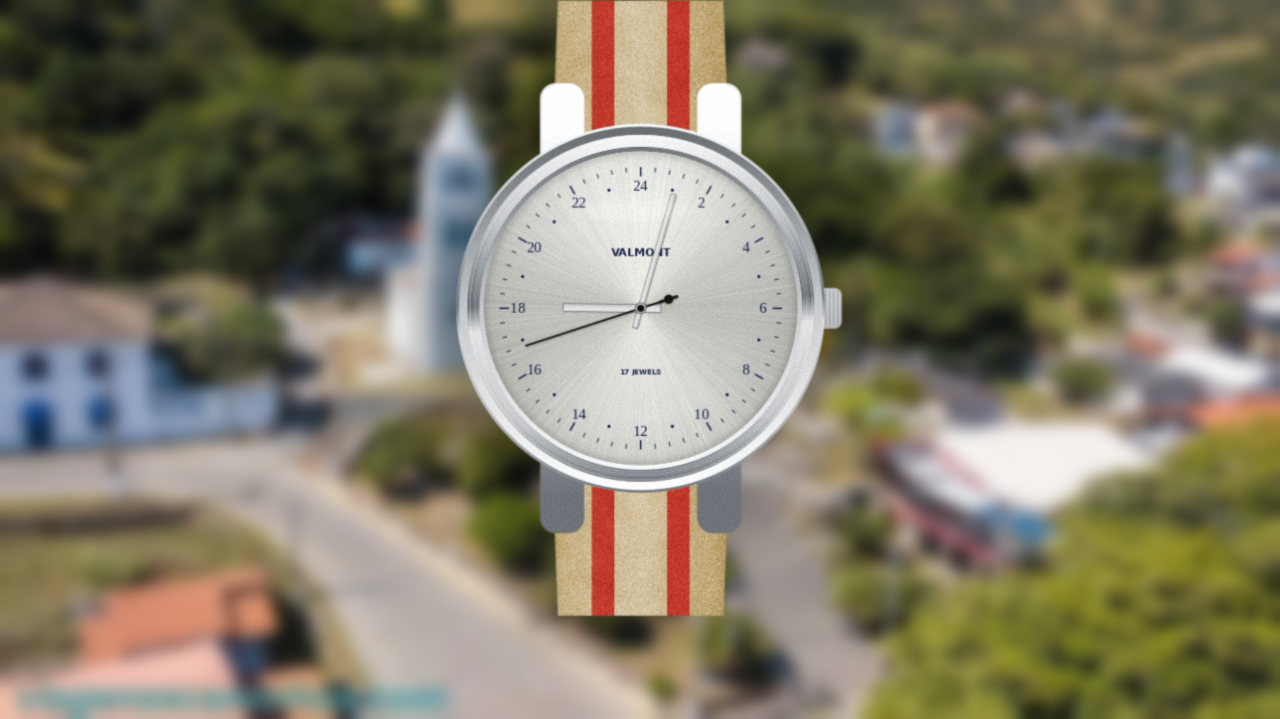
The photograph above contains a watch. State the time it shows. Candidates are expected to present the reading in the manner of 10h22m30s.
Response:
18h02m42s
